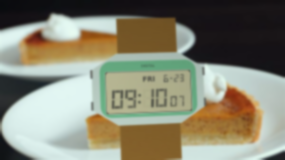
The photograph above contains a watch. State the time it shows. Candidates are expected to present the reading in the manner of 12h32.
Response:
9h10
